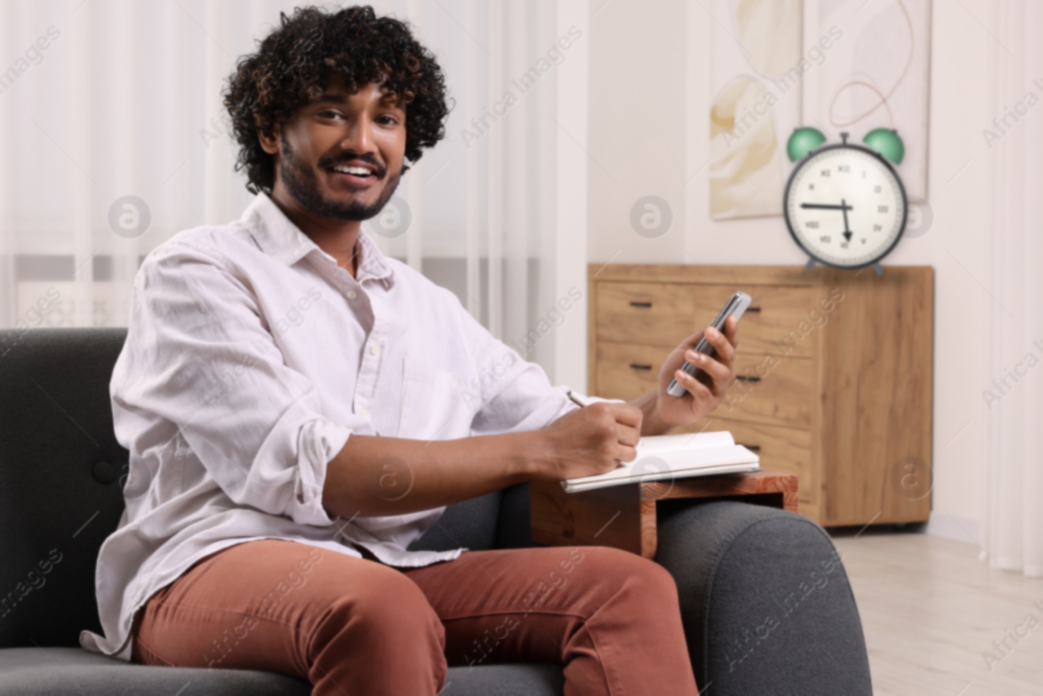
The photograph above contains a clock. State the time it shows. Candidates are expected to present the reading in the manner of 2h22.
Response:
5h45
